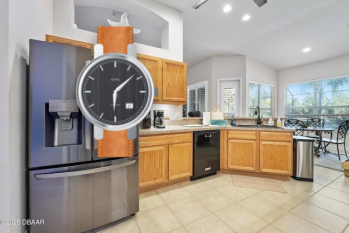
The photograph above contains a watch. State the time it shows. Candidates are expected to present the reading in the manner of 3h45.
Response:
6h08
